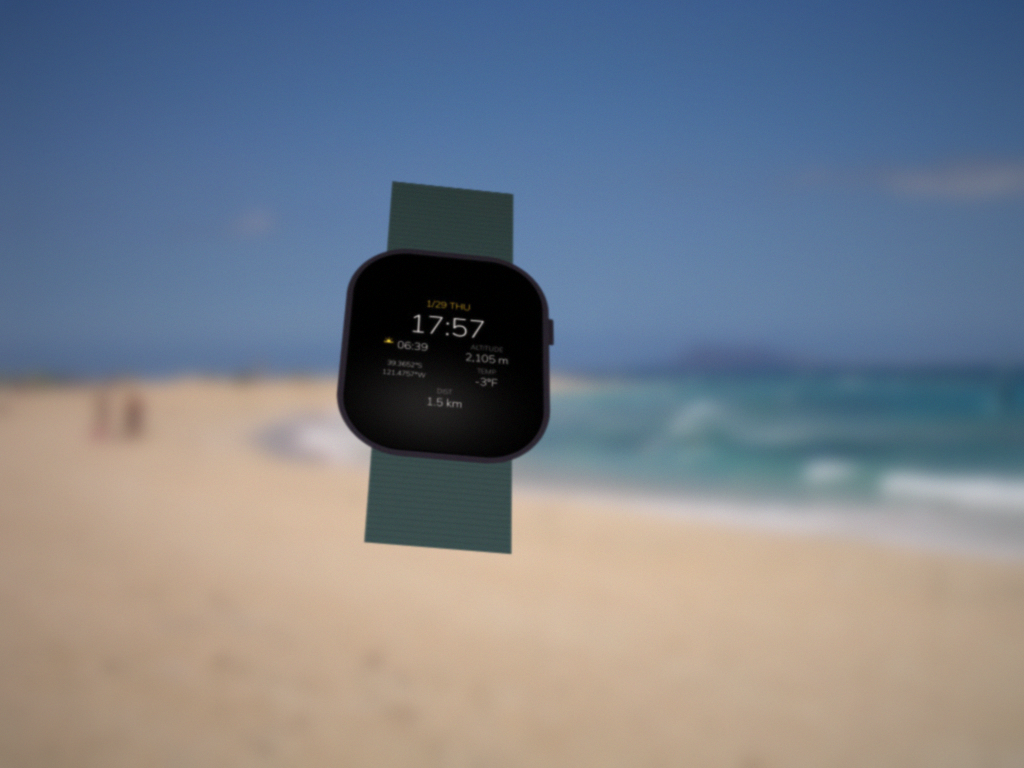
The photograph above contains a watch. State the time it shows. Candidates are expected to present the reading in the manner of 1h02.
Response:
17h57
